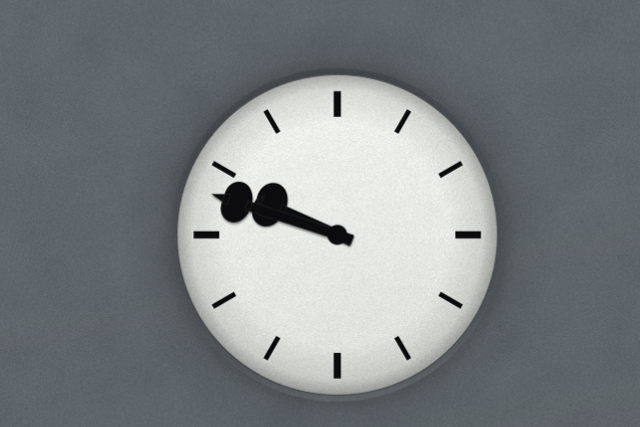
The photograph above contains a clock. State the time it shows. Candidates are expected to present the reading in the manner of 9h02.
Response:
9h48
